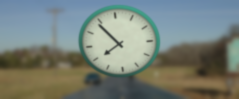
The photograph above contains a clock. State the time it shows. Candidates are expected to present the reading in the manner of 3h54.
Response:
7h54
